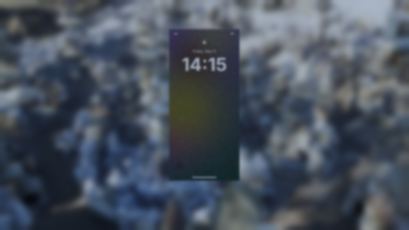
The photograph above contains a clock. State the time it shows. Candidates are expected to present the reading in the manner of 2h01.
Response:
14h15
